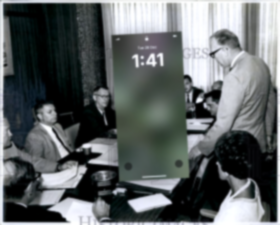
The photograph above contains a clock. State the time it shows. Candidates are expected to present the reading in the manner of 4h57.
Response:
1h41
